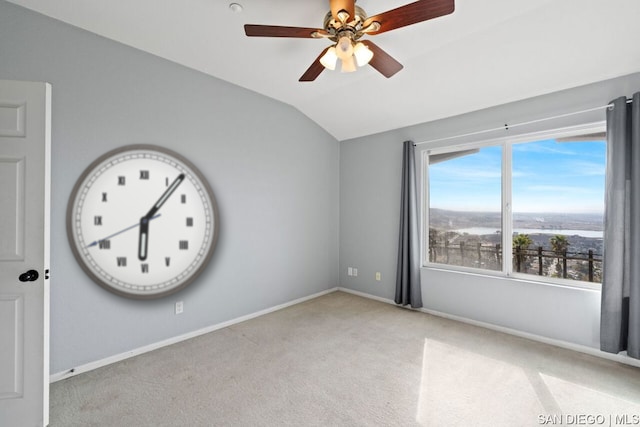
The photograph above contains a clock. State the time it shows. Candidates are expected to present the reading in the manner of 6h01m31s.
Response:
6h06m41s
